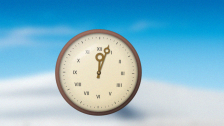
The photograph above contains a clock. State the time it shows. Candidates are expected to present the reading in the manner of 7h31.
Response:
12h03
